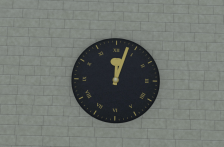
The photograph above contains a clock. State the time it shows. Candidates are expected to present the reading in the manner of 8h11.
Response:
12h03
